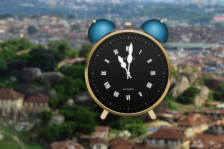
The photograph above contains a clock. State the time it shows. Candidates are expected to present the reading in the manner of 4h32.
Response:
11h01
